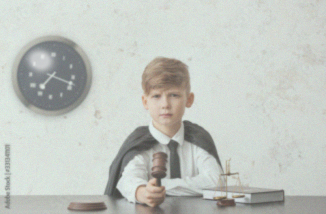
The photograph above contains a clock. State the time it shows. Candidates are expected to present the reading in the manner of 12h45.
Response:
7h18
